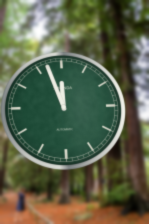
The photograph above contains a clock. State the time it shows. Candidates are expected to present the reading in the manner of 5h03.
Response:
11h57
